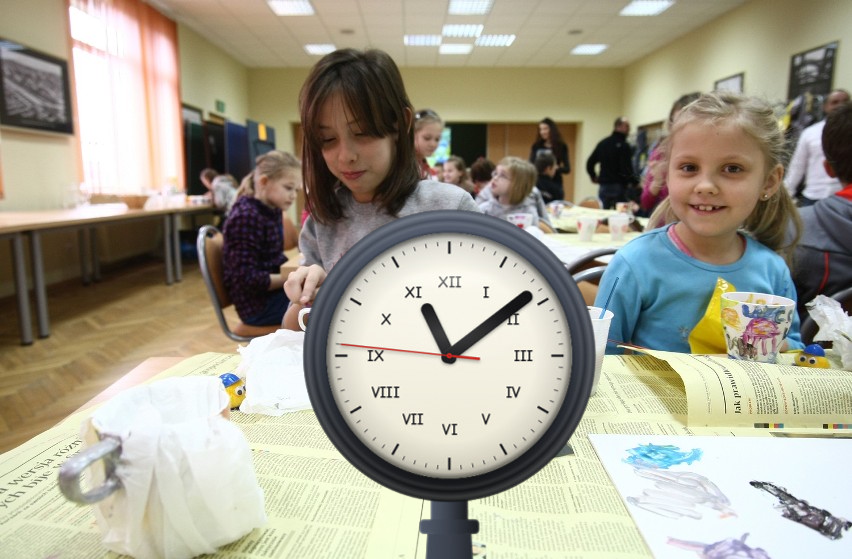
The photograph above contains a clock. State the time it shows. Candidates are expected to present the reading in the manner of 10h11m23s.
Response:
11h08m46s
